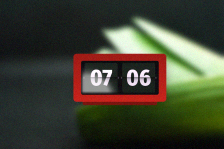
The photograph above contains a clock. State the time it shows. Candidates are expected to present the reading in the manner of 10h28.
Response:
7h06
